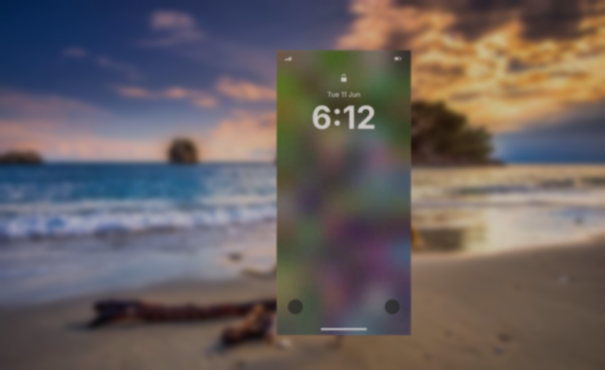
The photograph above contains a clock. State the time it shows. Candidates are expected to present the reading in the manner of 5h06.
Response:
6h12
